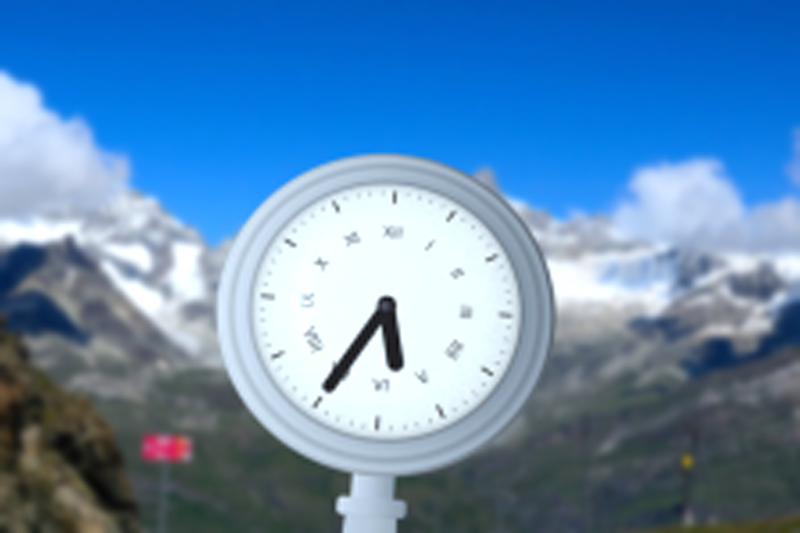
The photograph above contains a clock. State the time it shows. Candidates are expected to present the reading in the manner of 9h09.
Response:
5h35
